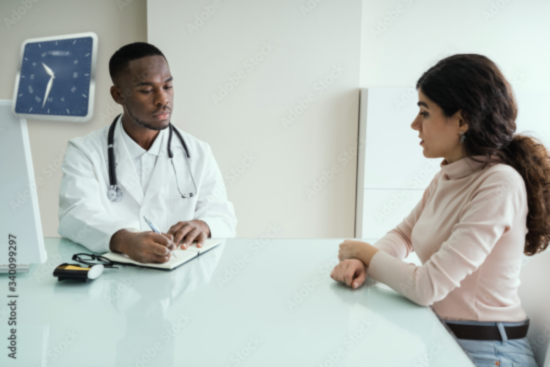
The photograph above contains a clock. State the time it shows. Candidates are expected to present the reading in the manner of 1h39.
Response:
10h32
